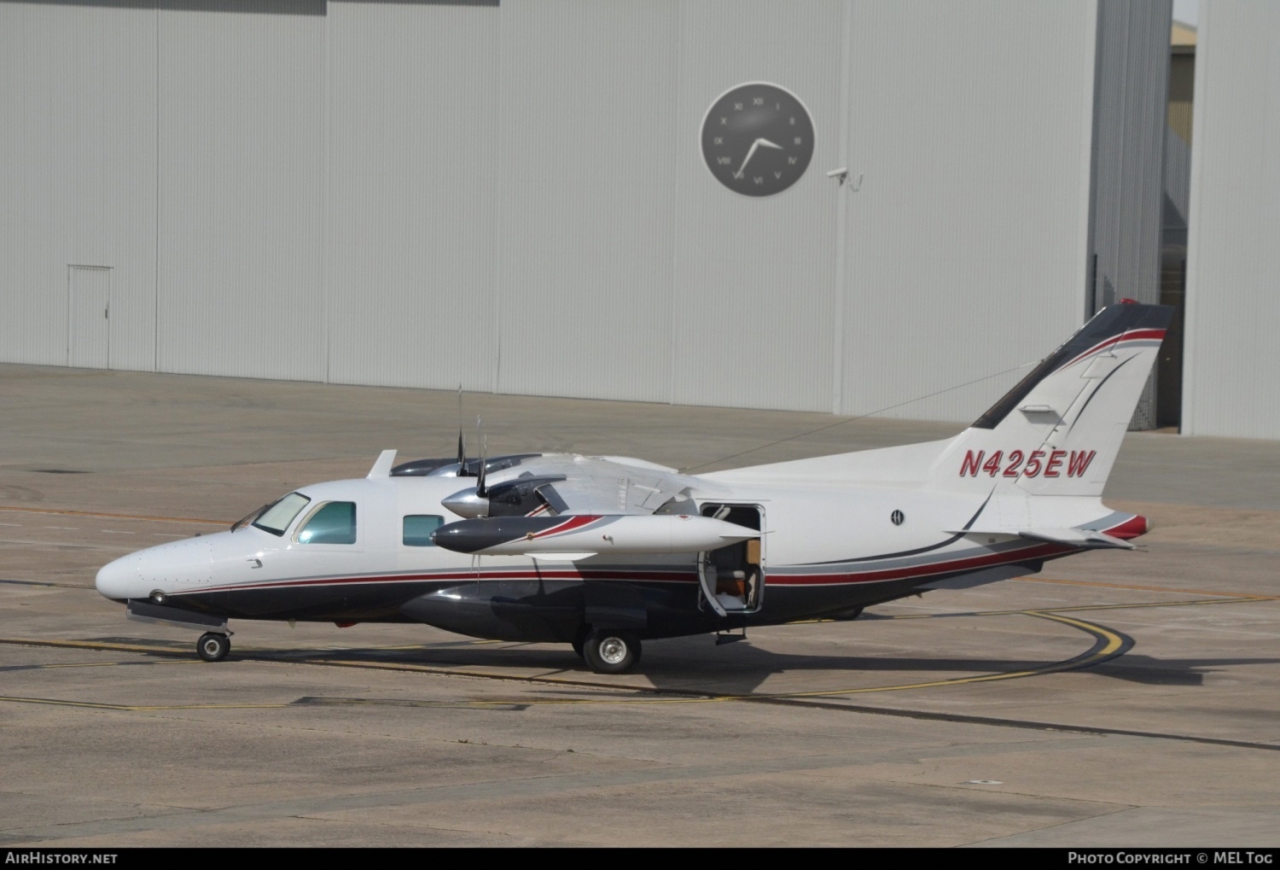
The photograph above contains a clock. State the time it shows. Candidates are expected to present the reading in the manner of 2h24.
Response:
3h35
